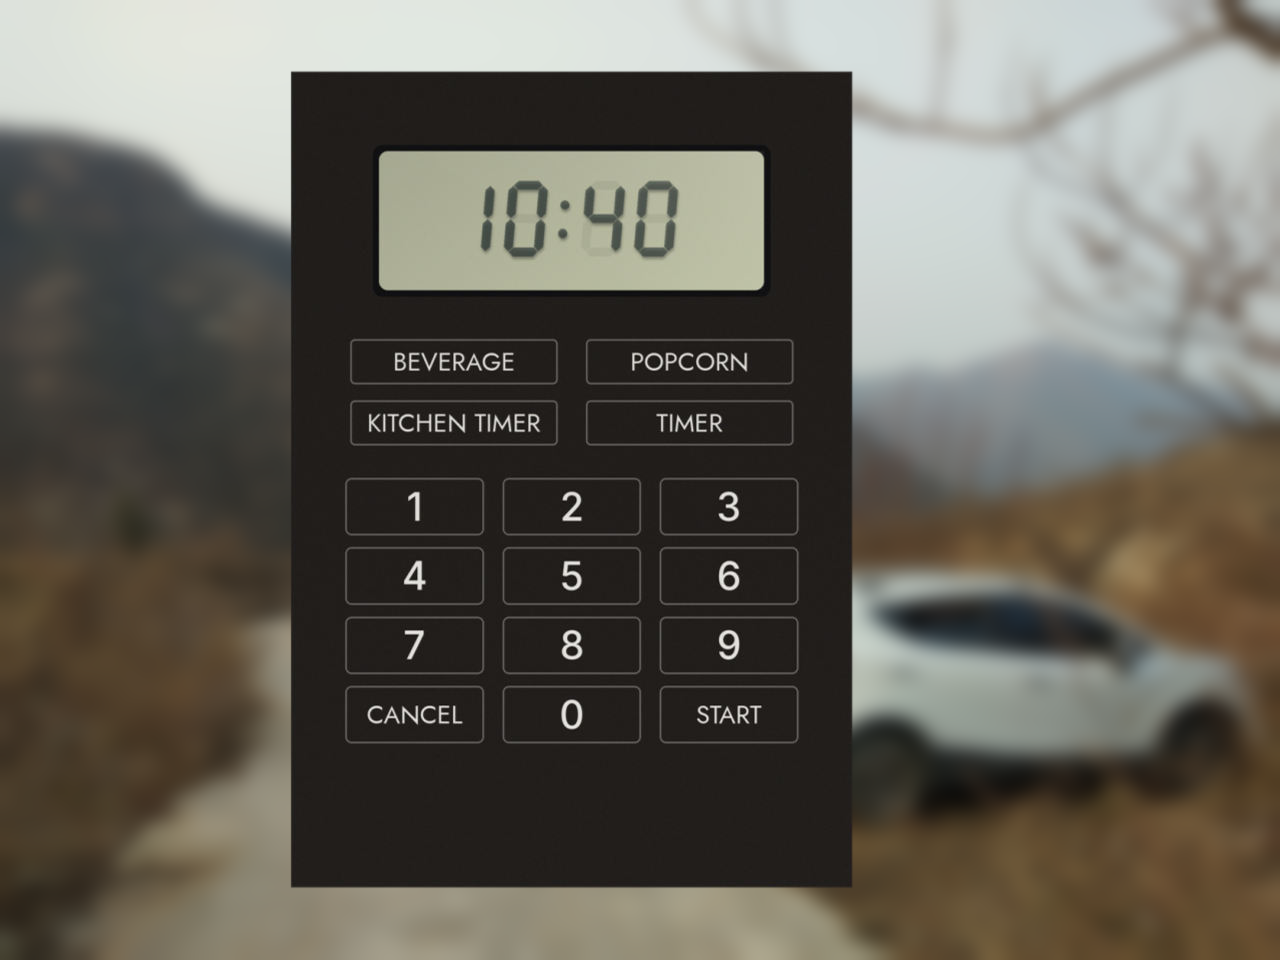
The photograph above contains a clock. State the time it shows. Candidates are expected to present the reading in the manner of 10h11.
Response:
10h40
